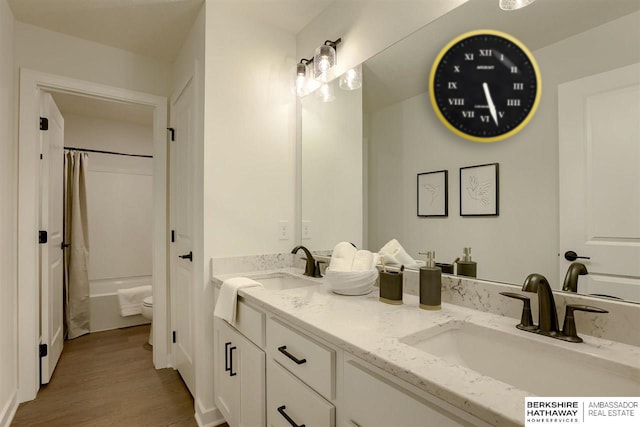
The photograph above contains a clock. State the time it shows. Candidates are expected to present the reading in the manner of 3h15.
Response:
5h27
